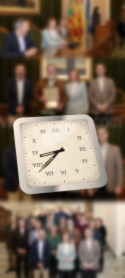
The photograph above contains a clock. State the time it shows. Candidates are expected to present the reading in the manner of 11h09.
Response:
8h38
